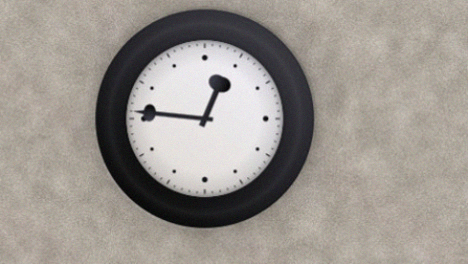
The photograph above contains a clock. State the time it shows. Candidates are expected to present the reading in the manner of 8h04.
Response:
12h46
